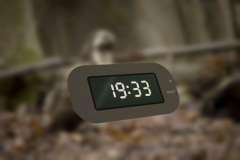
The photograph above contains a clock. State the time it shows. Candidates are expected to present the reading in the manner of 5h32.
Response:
19h33
